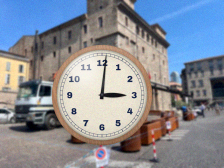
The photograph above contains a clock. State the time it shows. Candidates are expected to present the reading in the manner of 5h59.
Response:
3h01
